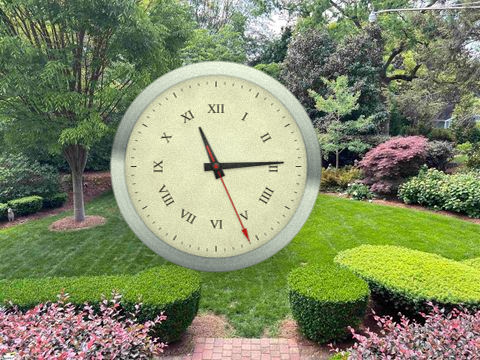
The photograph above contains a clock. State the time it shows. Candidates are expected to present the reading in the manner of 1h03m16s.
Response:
11h14m26s
